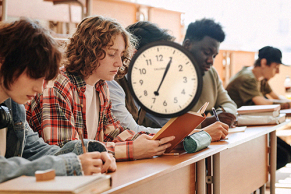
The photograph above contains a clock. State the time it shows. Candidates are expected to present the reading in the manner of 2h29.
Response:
7h05
